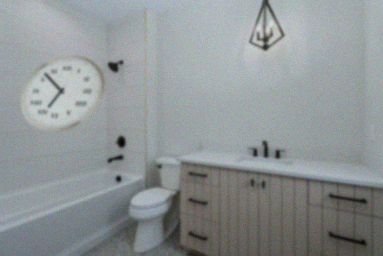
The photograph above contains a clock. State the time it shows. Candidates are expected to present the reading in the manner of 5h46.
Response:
6h52
